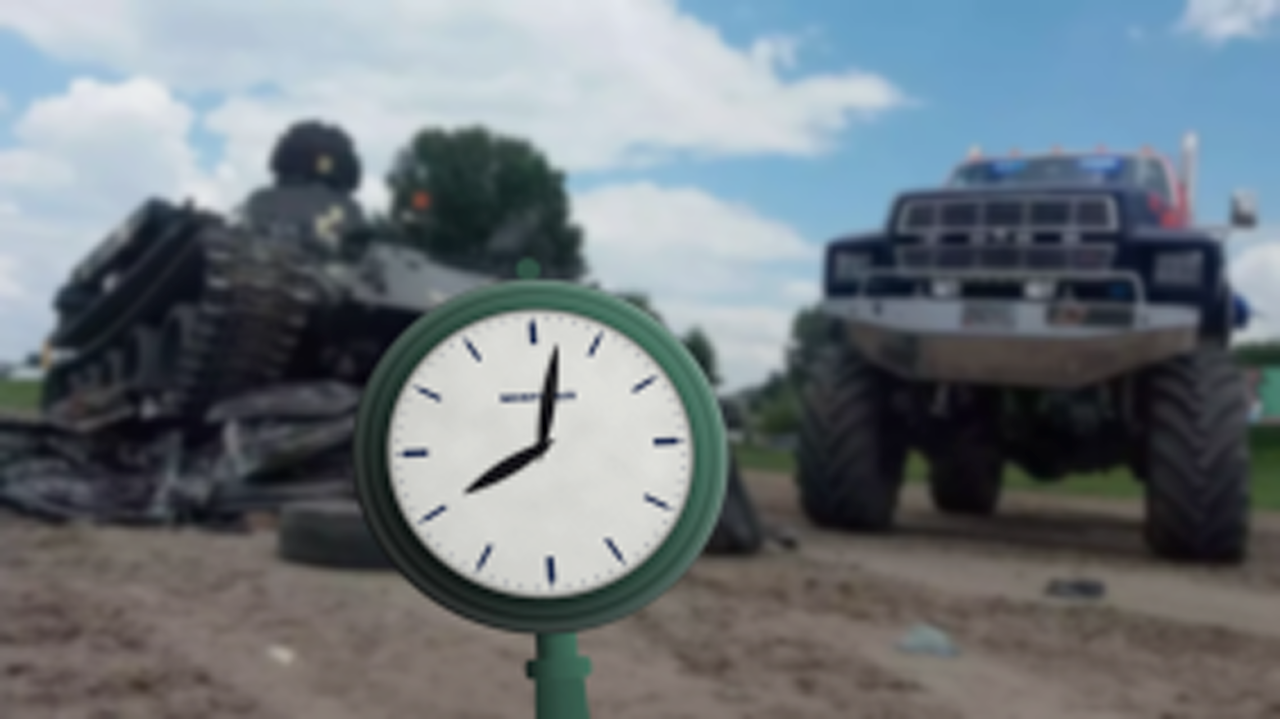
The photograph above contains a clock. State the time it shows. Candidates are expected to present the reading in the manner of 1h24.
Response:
8h02
